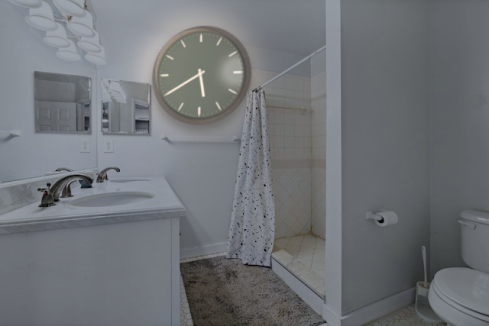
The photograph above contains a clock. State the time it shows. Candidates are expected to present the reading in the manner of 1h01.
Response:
5h40
